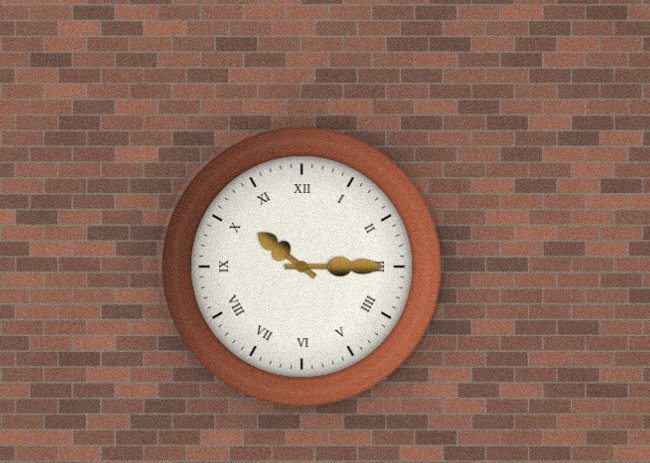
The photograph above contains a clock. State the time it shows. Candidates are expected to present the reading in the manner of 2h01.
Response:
10h15
